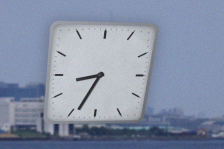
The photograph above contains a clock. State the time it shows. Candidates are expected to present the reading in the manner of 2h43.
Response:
8h34
